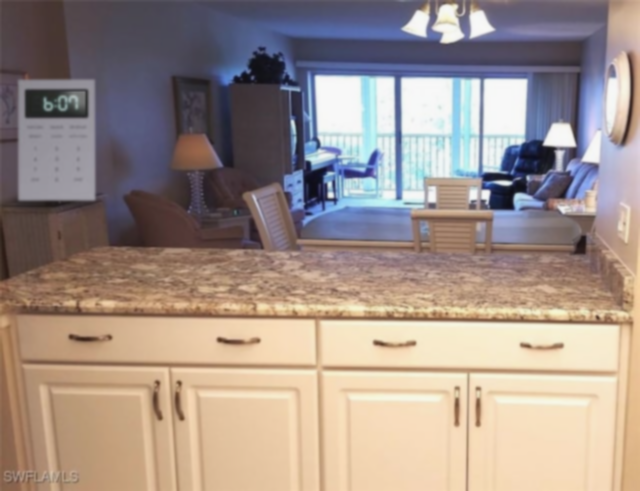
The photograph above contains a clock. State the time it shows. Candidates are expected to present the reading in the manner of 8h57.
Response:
6h07
